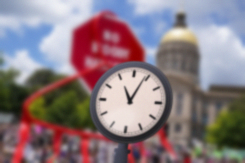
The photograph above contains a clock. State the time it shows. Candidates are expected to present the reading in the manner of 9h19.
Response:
11h04
